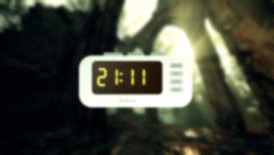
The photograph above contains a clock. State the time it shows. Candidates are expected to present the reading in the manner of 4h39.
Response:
21h11
